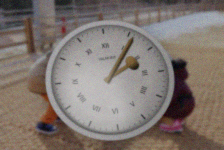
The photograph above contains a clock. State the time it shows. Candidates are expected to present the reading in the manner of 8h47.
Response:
2h06
